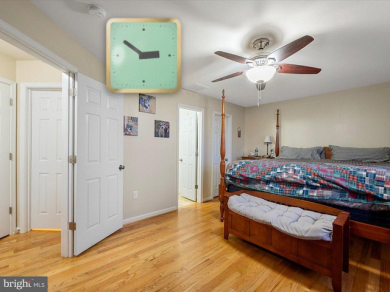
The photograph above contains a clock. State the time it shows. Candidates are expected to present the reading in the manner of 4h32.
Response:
2h51
